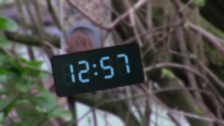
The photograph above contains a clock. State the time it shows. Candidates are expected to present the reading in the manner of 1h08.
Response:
12h57
